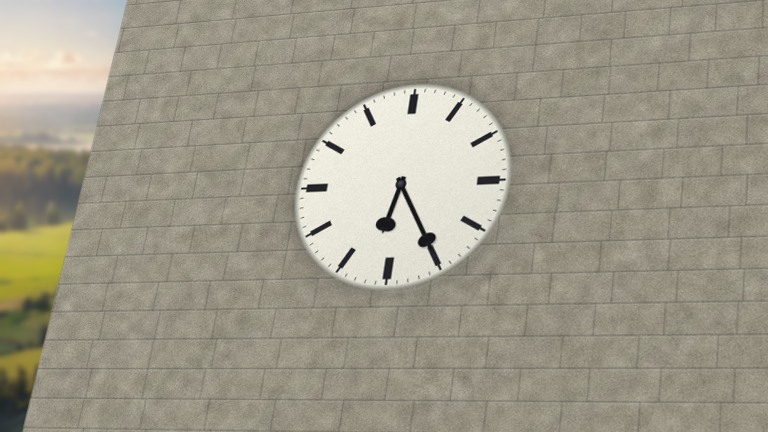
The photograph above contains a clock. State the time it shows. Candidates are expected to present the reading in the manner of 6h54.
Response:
6h25
